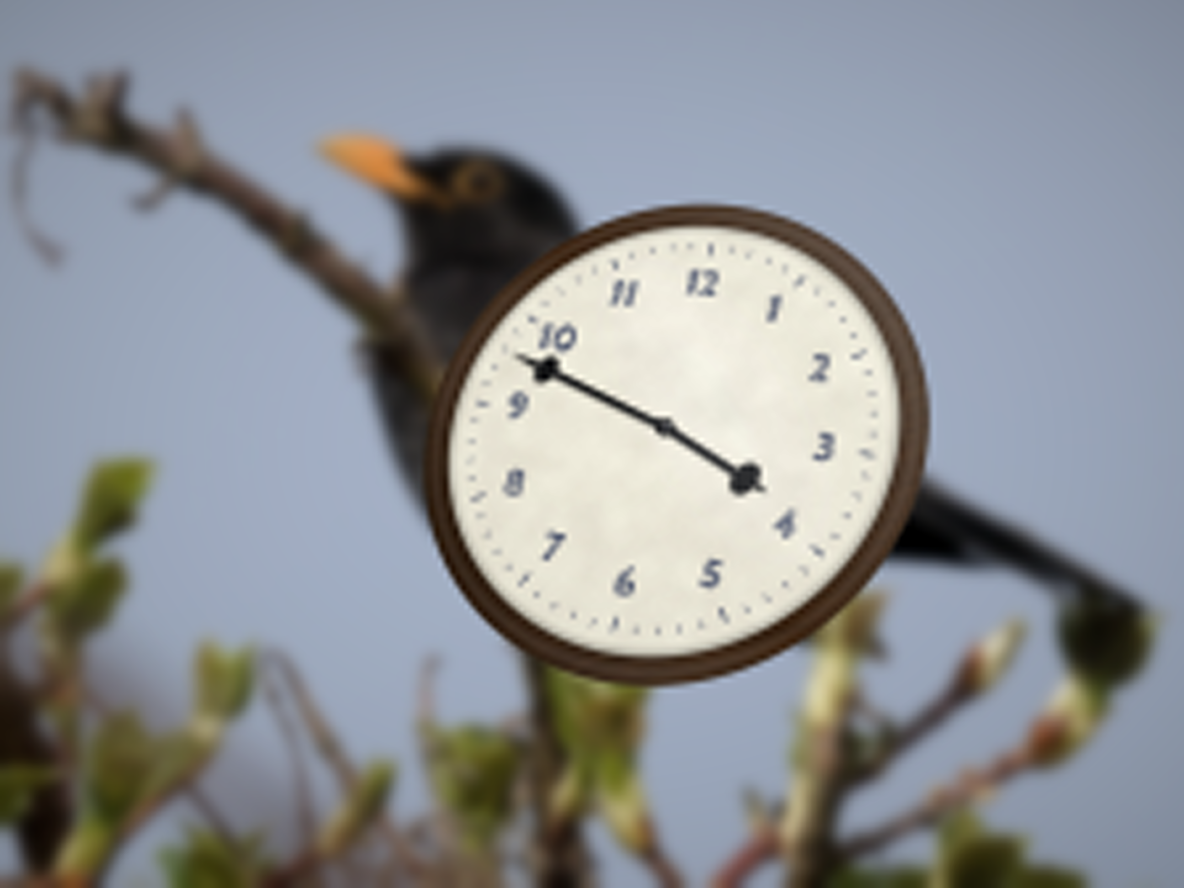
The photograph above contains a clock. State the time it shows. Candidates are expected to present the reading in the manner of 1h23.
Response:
3h48
